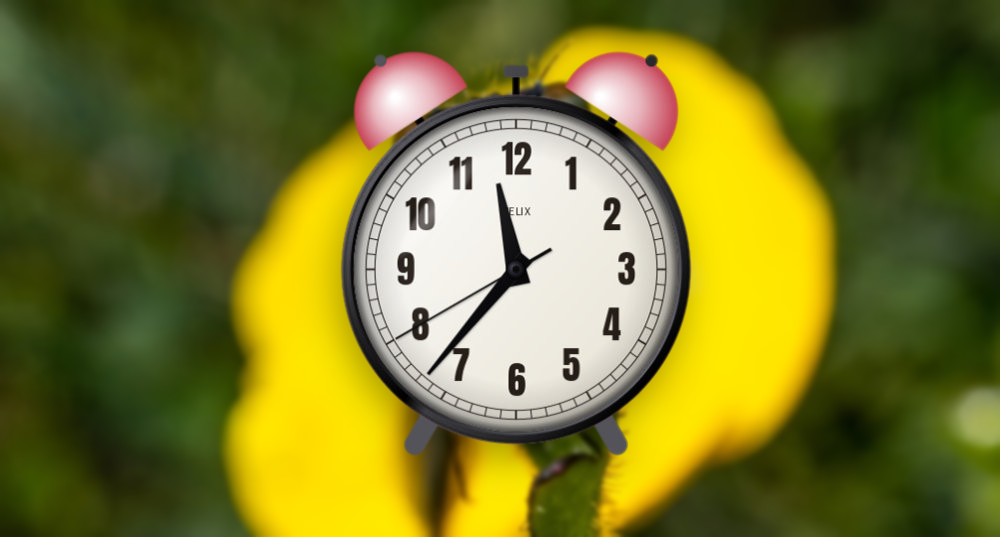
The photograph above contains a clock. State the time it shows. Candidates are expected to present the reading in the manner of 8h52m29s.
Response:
11h36m40s
